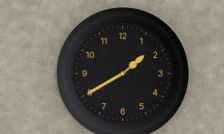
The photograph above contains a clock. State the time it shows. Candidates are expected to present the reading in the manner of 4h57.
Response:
1h40
